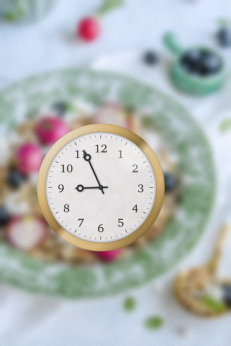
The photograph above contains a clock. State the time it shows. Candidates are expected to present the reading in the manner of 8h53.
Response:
8h56
